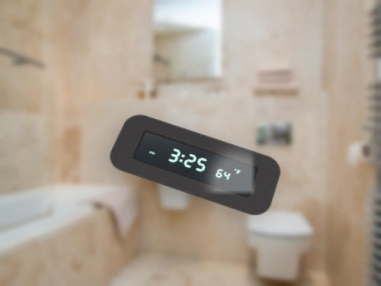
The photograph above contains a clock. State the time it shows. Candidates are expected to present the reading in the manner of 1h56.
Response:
3h25
